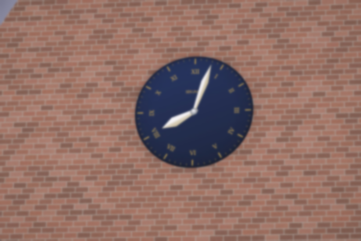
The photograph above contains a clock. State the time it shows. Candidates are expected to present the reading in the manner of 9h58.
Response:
8h03
